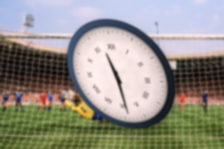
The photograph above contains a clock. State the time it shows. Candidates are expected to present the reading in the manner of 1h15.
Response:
11h29
